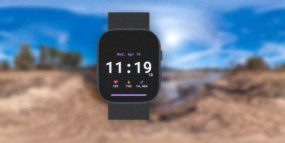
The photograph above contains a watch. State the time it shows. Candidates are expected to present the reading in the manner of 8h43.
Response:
11h19
